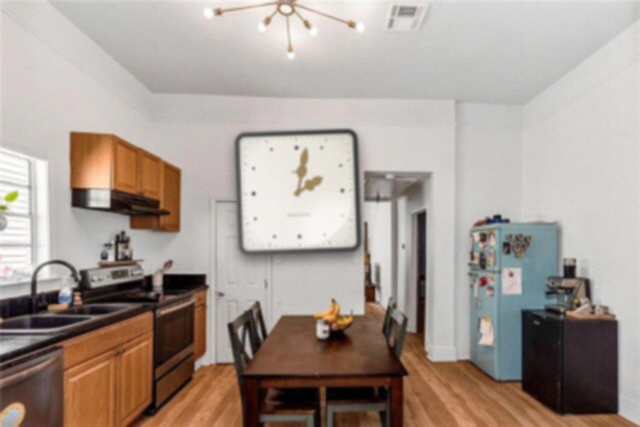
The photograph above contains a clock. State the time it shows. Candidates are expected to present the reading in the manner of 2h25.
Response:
2h02
